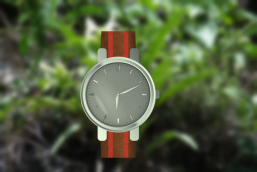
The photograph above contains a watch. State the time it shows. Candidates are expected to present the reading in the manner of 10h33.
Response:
6h11
